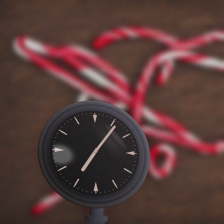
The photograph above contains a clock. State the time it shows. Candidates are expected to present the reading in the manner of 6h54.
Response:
7h06
